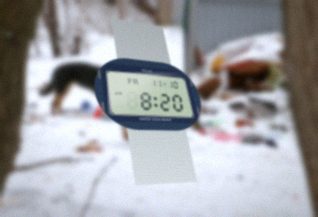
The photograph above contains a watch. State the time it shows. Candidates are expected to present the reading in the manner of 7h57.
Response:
8h20
